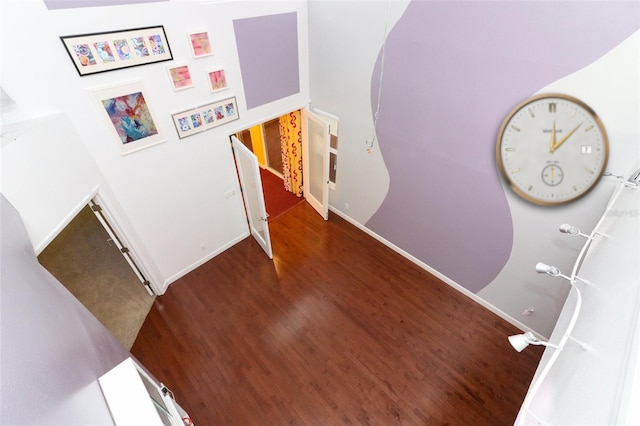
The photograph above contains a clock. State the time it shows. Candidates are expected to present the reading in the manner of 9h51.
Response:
12h08
